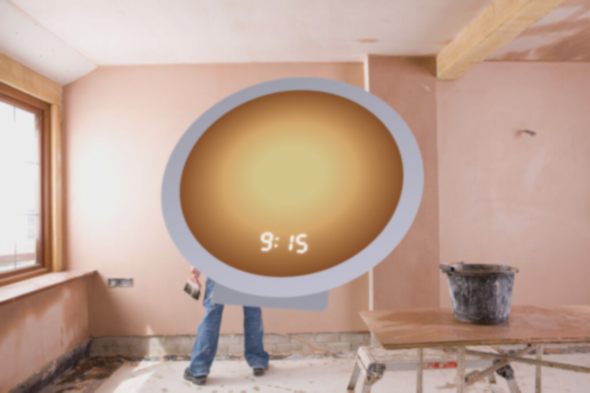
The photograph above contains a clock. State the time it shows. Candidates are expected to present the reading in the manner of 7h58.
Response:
9h15
